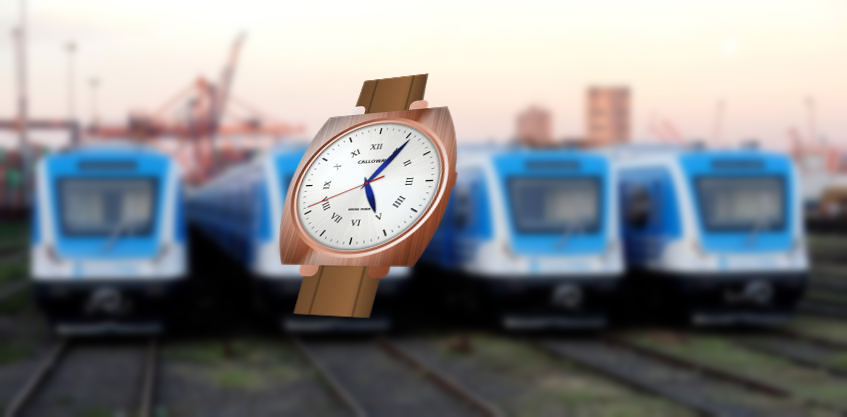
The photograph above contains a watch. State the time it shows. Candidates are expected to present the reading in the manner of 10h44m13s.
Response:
5h05m41s
